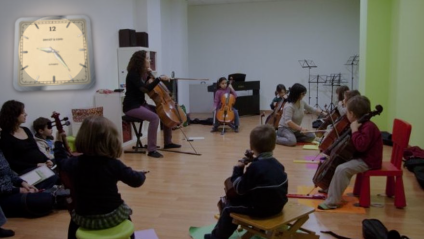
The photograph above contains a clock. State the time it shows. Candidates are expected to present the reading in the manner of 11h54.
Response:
9h24
